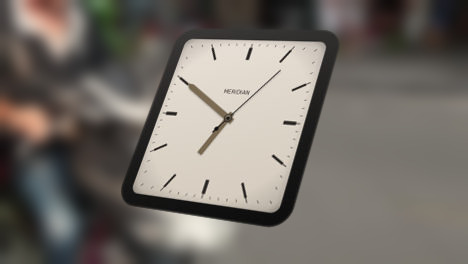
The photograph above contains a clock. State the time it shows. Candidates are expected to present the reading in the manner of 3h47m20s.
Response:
6h50m06s
